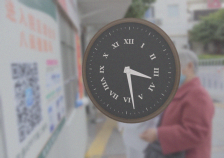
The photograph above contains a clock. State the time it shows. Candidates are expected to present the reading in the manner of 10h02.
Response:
3h28
